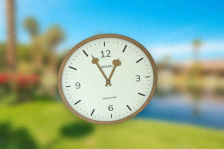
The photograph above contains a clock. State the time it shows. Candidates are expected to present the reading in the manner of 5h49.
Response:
12h56
